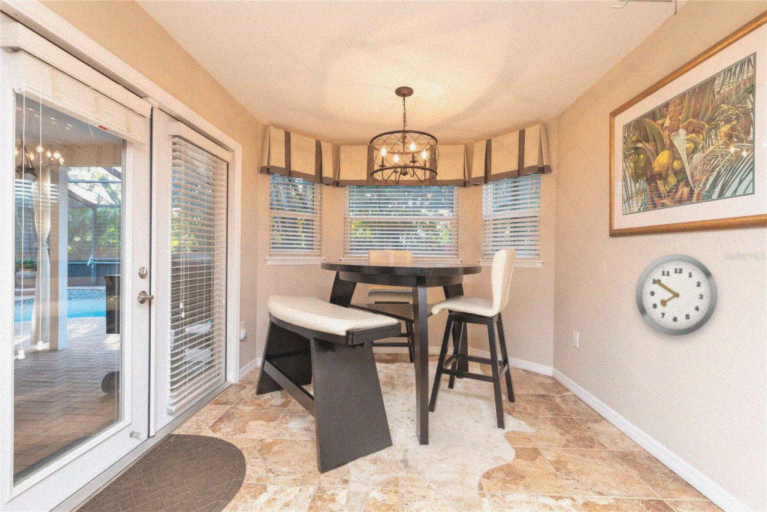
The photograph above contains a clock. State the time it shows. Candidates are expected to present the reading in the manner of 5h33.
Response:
7h50
